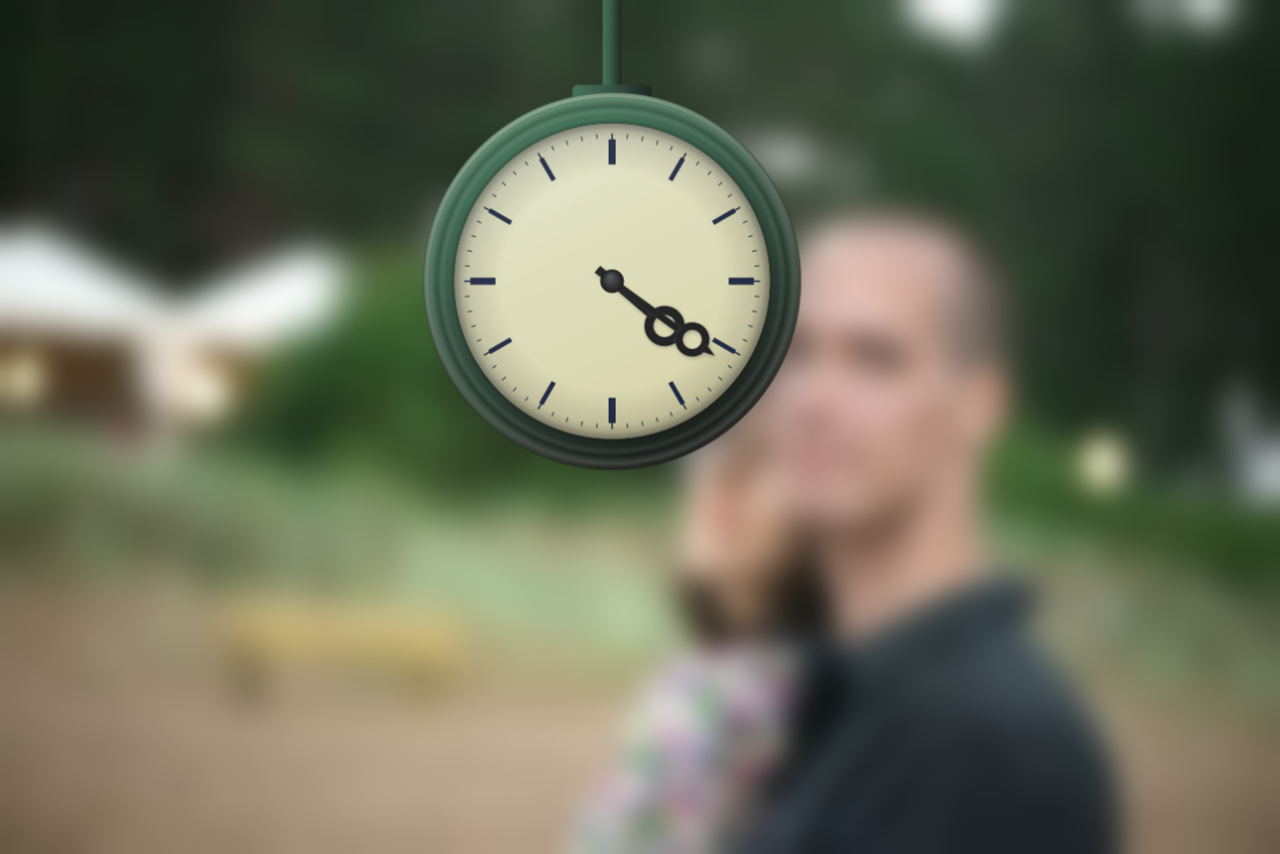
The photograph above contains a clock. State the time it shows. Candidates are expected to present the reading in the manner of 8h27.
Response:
4h21
